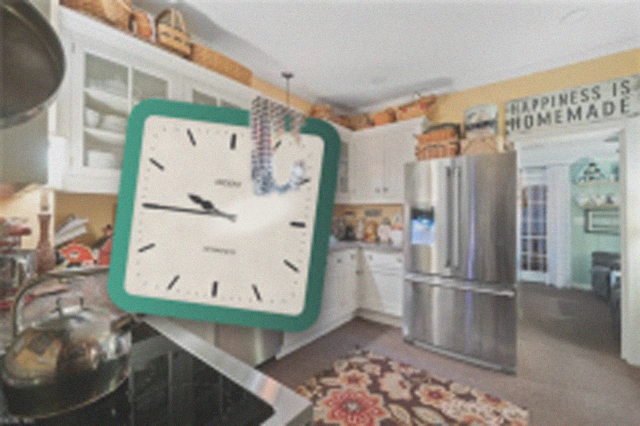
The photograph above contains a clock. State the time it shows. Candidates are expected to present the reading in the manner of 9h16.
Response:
9h45
